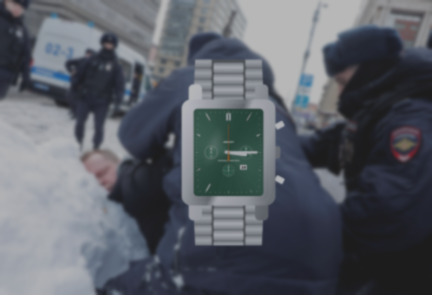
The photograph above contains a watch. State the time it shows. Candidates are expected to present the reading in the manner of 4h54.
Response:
3h15
